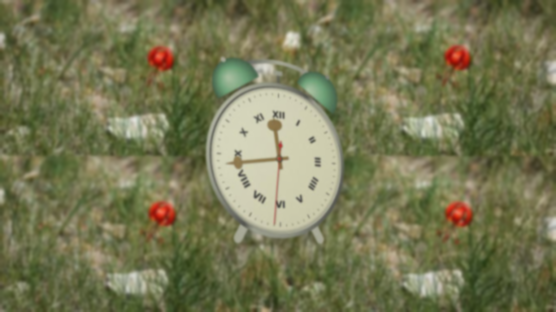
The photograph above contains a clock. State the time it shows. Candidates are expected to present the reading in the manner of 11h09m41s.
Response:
11h43m31s
